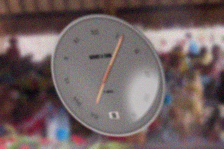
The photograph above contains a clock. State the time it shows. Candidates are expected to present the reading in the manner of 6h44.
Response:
7h06
